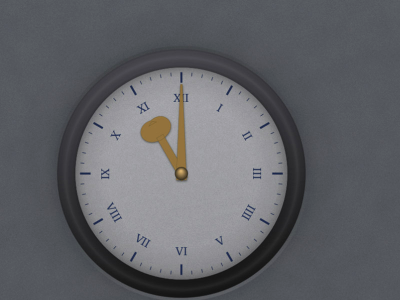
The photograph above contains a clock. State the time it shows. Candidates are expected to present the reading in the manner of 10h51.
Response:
11h00
